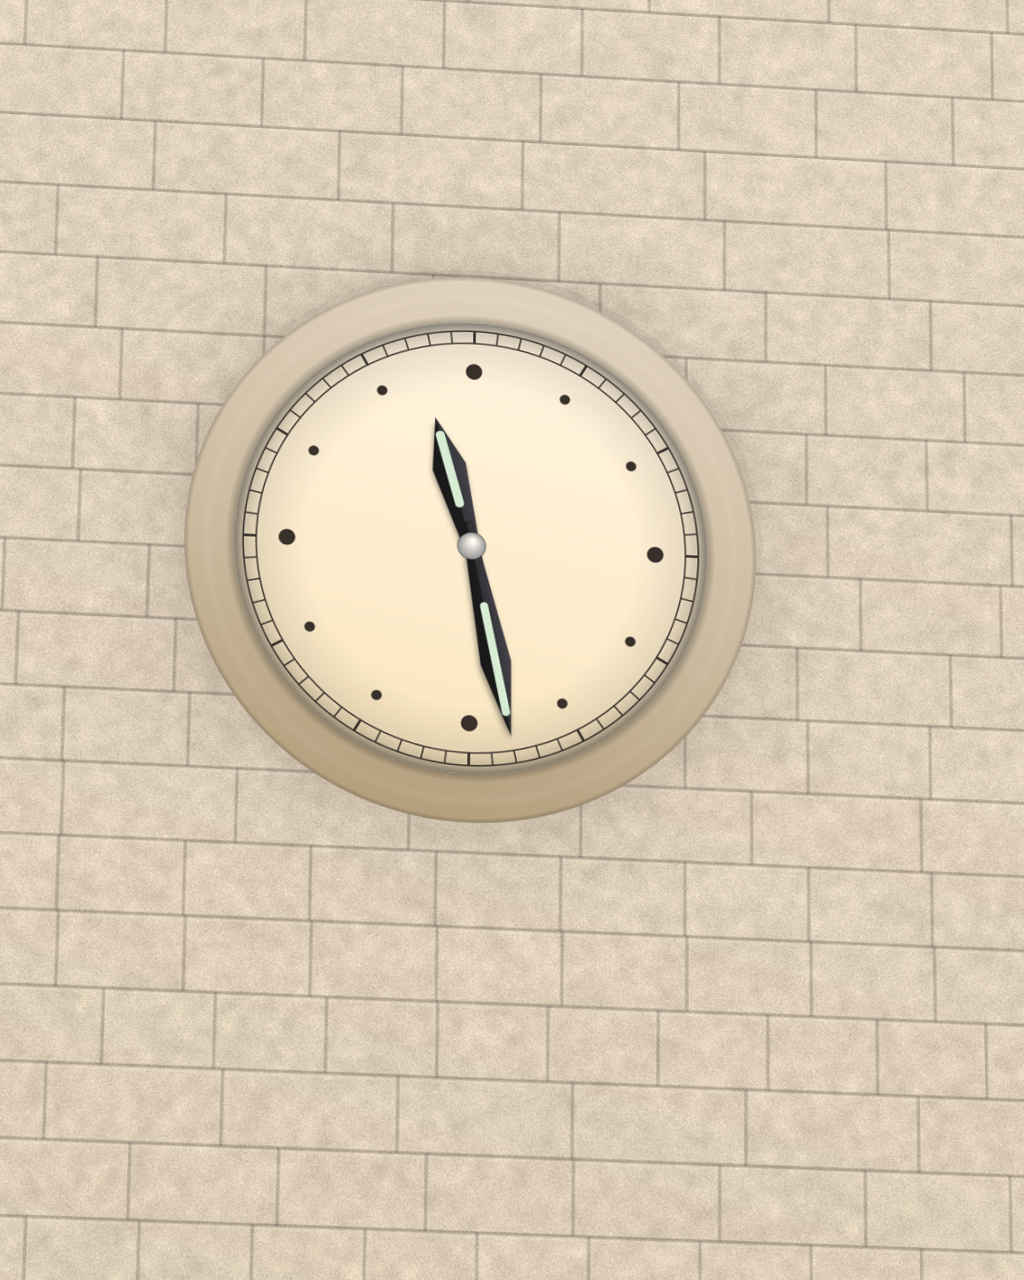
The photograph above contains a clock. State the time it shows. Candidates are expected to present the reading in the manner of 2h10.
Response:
11h28
